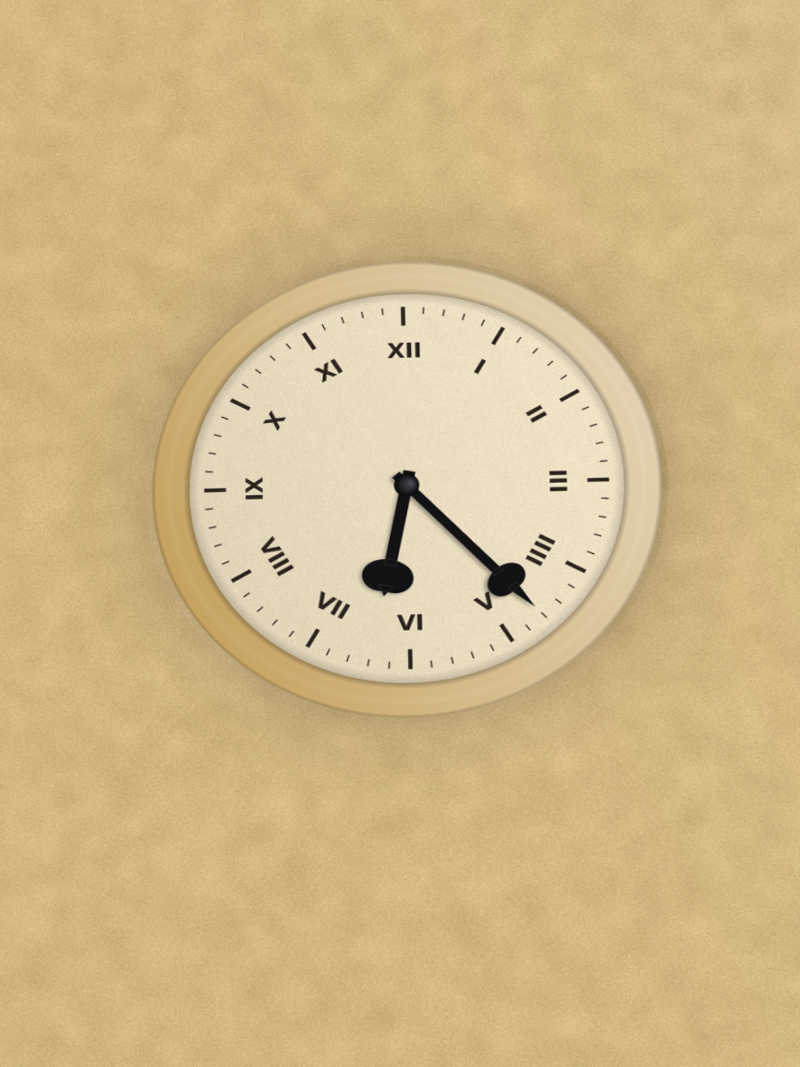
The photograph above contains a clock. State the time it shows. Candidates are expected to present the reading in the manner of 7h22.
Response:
6h23
